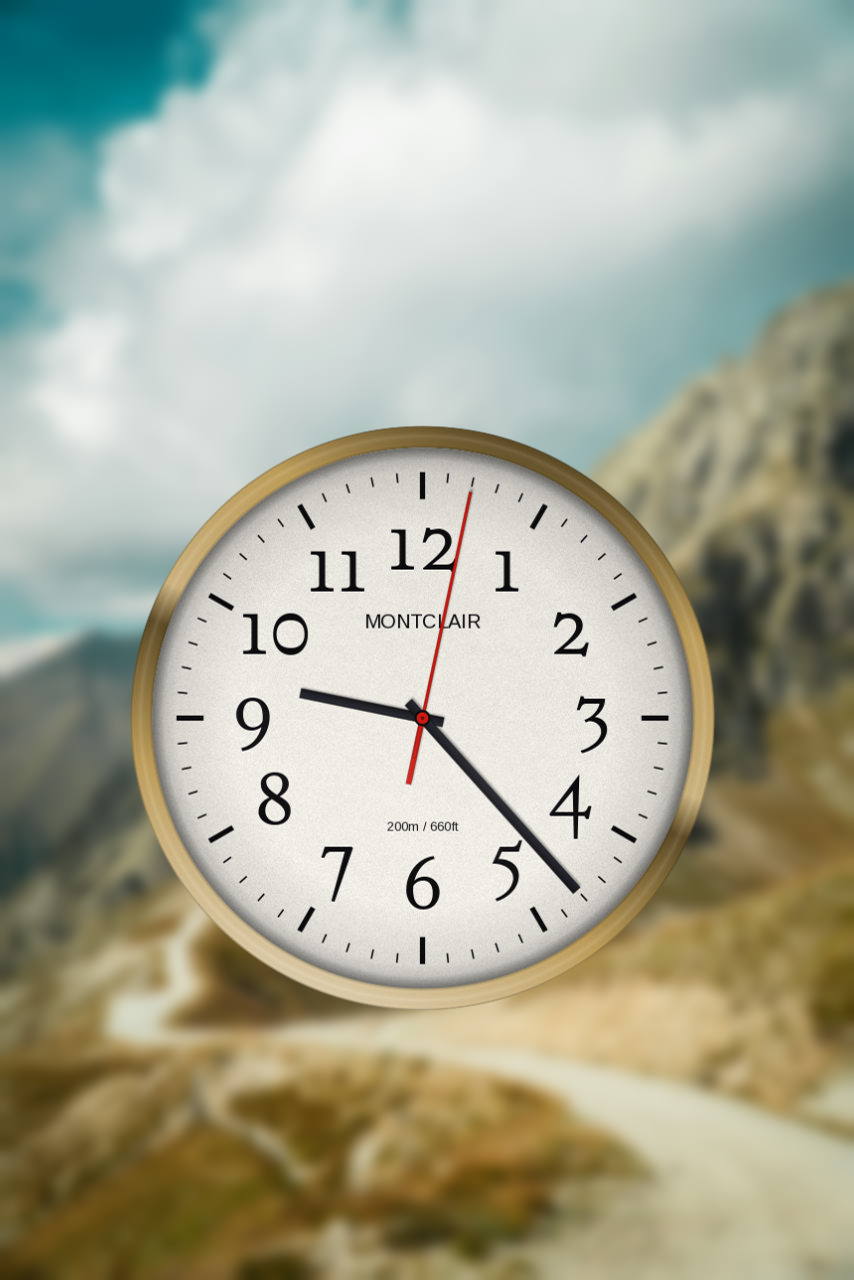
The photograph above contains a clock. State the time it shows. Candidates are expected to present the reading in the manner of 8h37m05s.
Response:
9h23m02s
